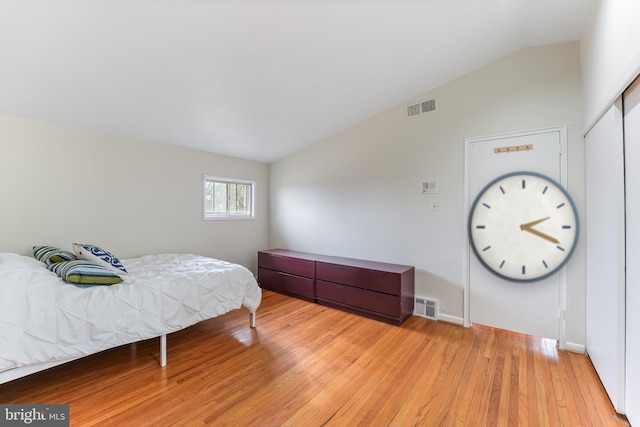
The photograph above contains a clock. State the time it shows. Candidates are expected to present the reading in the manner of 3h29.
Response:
2h19
